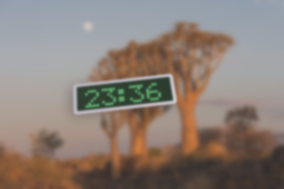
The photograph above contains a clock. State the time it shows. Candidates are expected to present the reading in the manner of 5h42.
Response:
23h36
